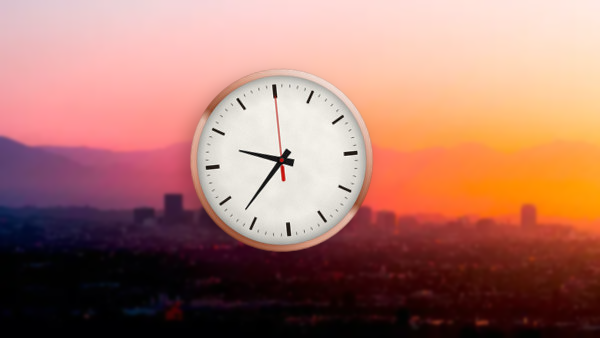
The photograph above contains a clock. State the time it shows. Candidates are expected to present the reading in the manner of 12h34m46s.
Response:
9h37m00s
